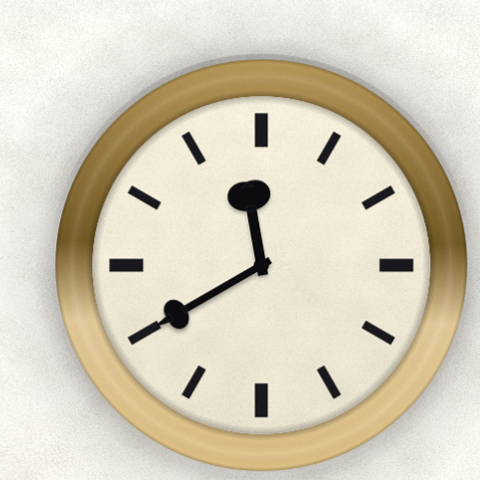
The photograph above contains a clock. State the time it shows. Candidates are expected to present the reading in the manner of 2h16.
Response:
11h40
